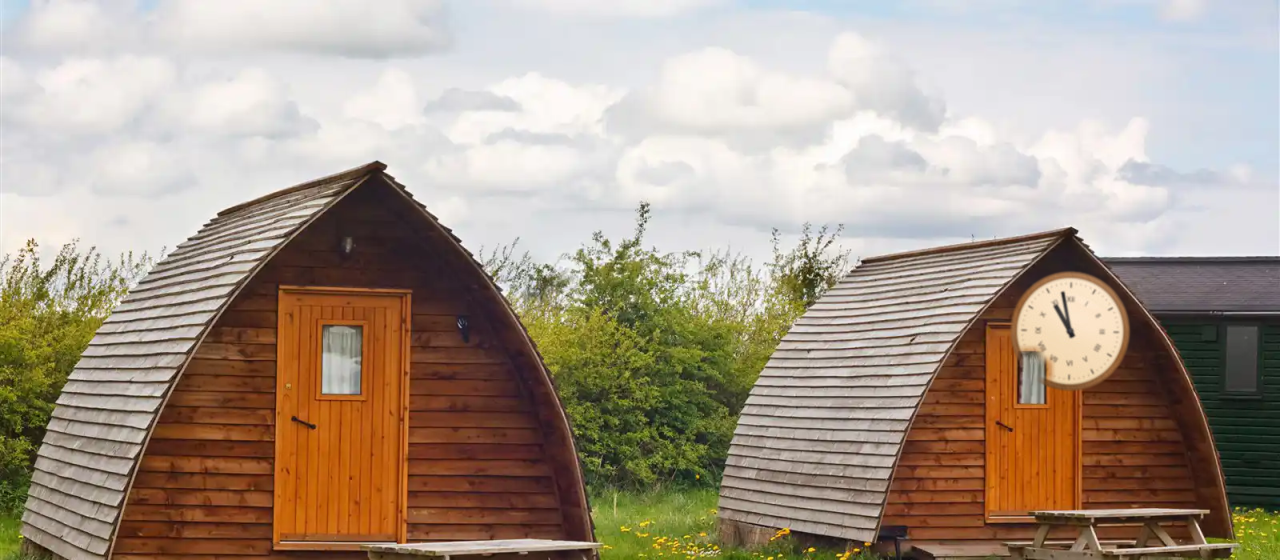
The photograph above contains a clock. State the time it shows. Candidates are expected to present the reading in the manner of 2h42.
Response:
10h58
